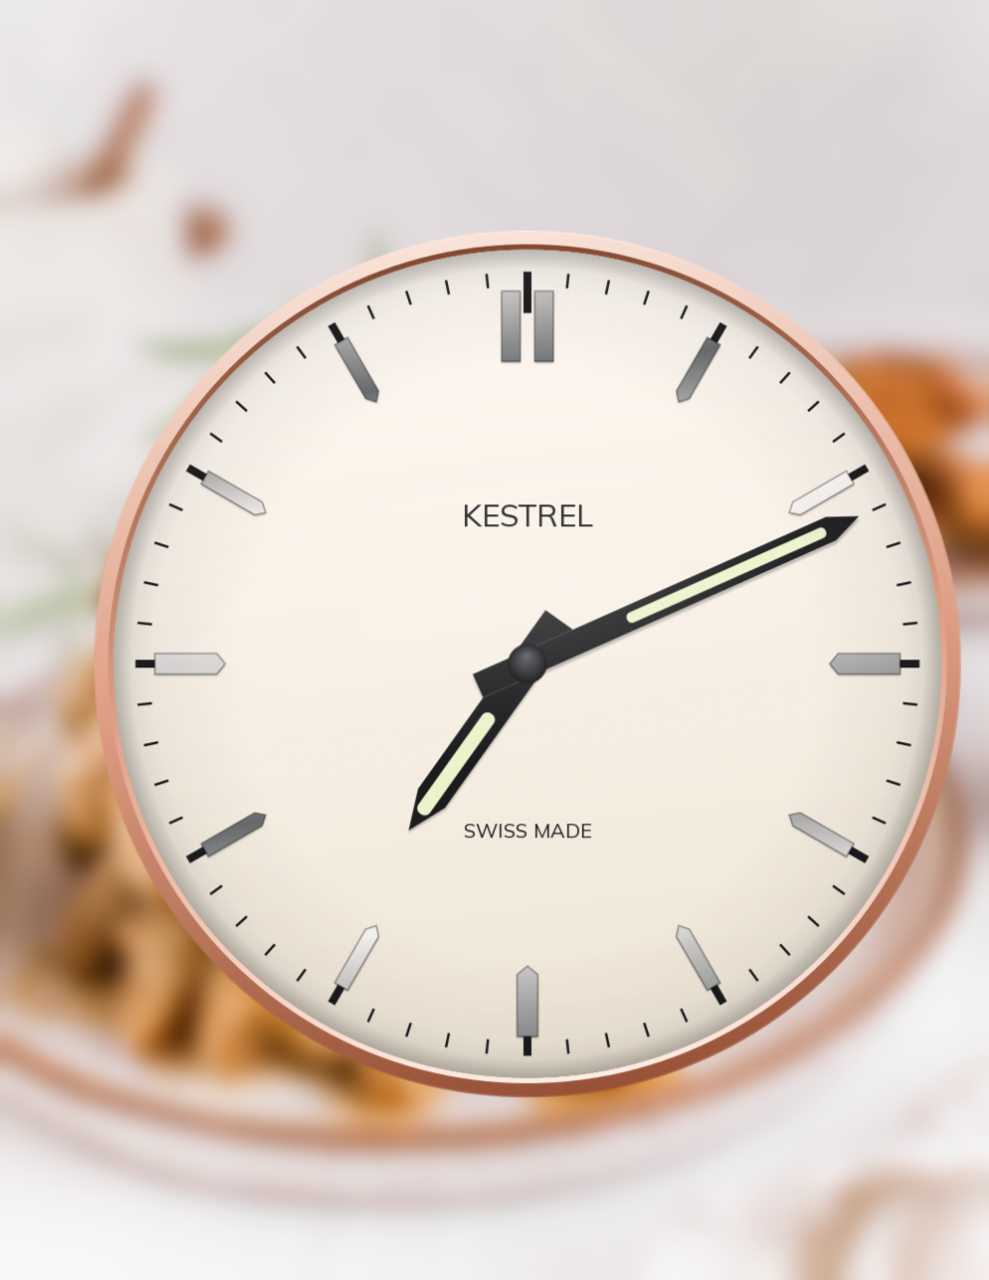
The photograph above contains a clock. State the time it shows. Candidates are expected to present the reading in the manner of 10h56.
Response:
7h11
